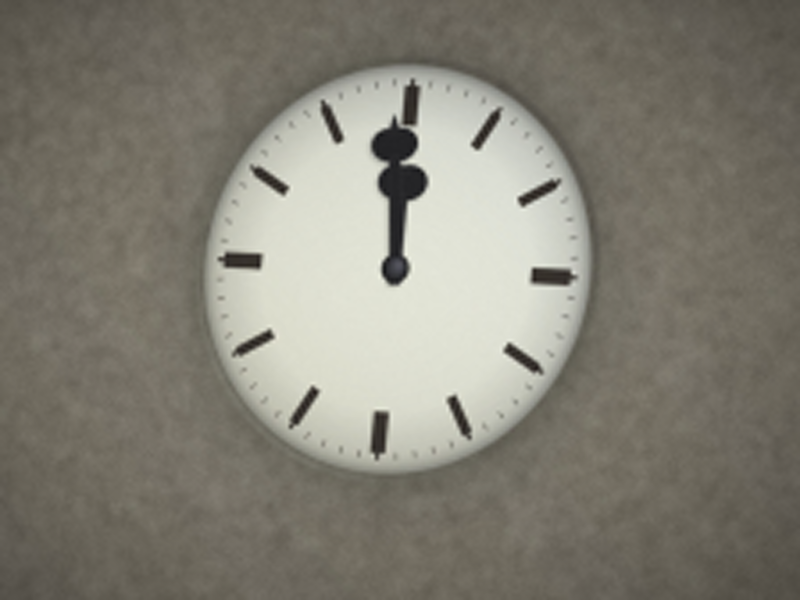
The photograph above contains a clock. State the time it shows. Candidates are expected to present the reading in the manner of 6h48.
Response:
11h59
